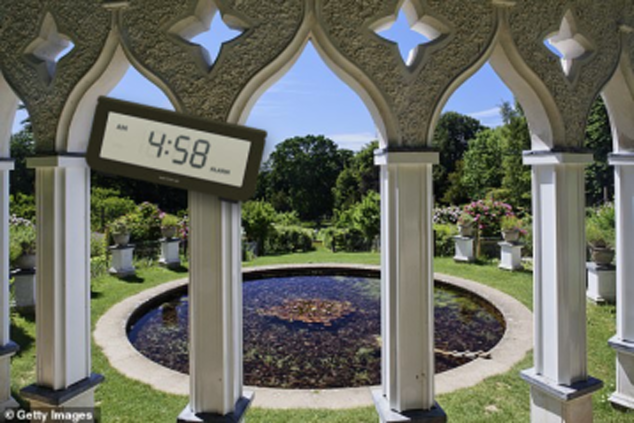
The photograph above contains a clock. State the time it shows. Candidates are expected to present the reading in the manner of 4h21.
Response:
4h58
